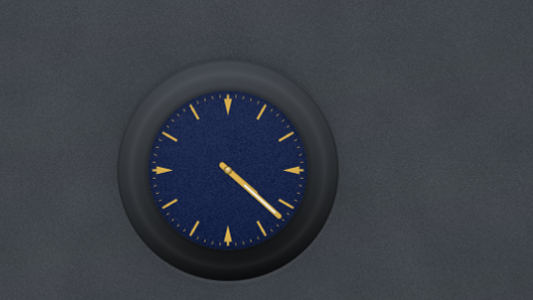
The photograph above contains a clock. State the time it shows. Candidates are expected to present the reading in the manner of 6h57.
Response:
4h22
